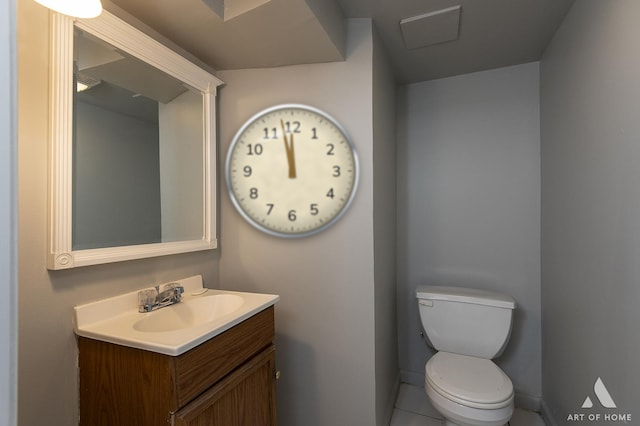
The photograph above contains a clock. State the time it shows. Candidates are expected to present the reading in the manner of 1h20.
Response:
11h58
